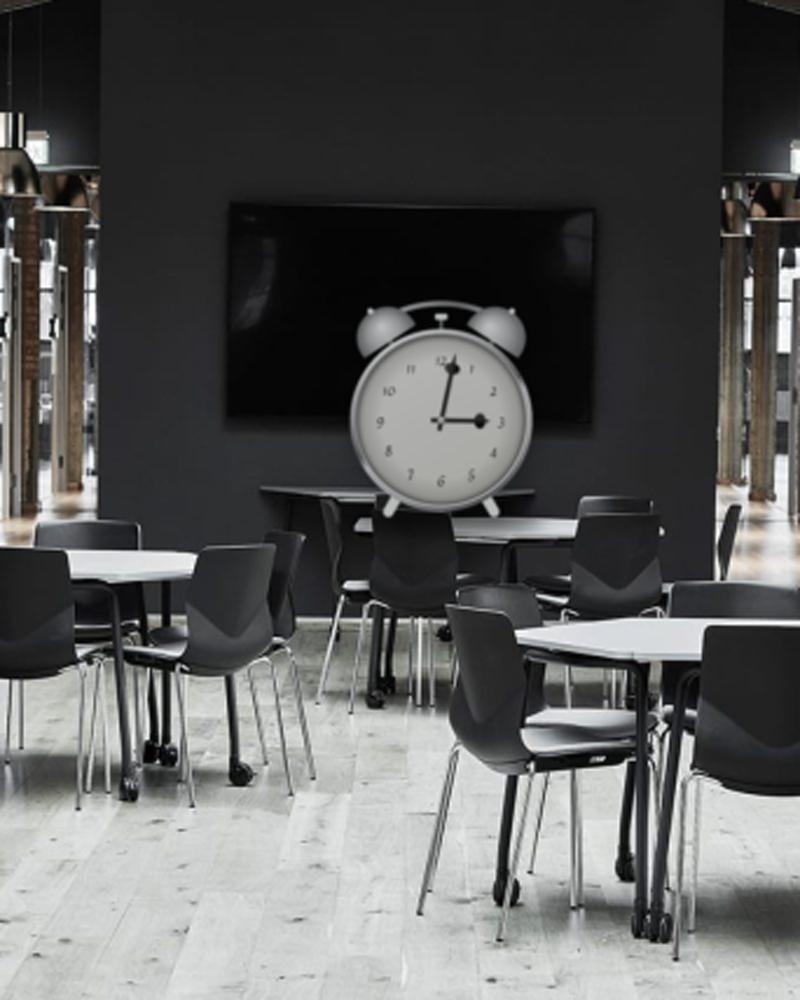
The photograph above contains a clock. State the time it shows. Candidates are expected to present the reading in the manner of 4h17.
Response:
3h02
